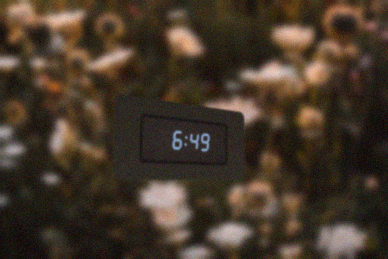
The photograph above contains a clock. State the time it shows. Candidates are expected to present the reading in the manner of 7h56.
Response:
6h49
